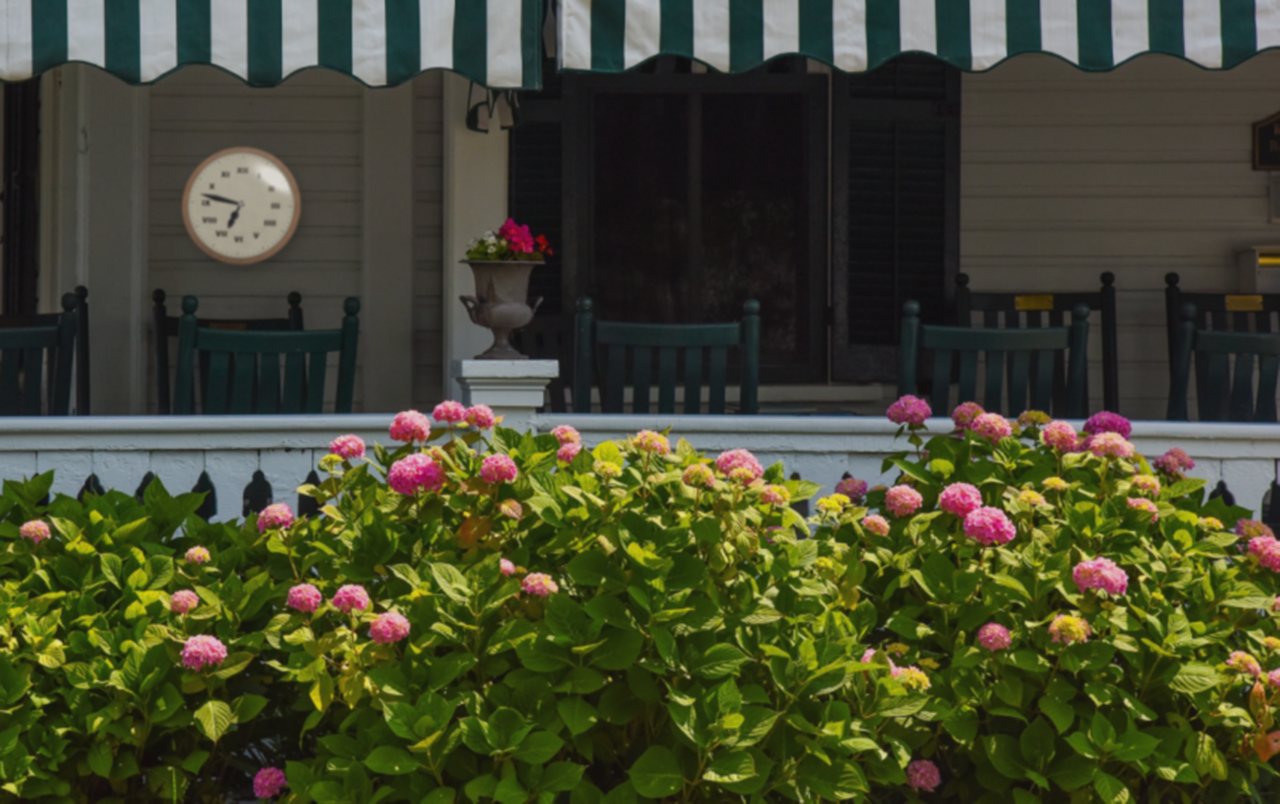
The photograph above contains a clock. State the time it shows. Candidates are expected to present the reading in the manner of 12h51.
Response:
6h47
